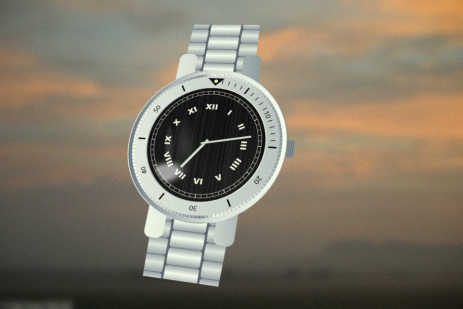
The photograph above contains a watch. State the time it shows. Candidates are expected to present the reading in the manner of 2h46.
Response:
7h13
